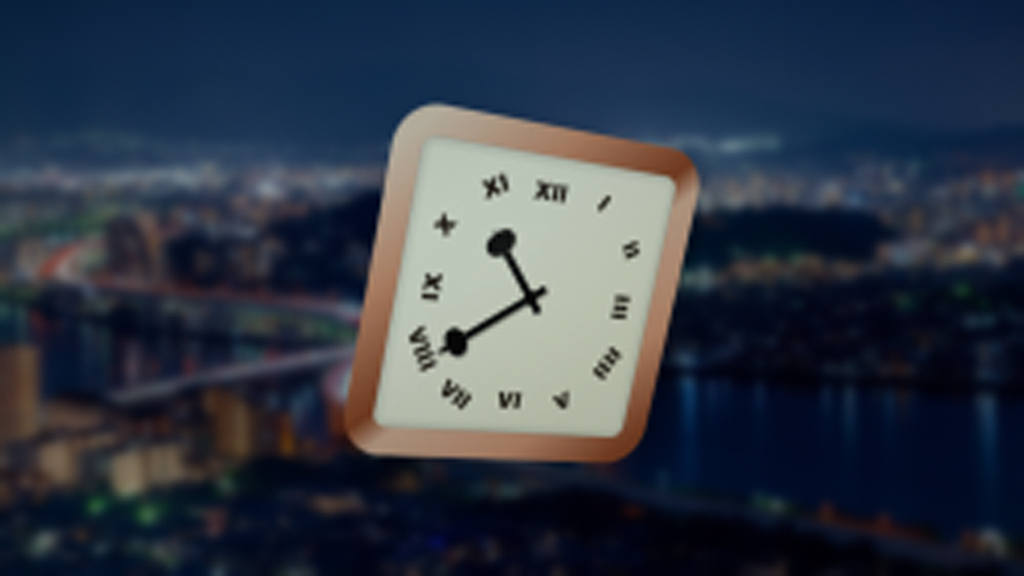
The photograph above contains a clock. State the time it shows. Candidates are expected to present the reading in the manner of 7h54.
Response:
10h39
